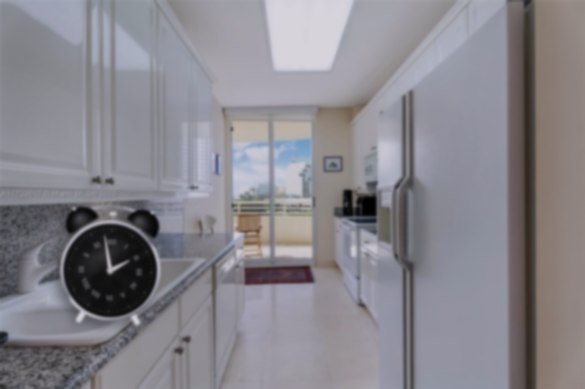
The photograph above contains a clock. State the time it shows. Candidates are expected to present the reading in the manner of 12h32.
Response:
1h58
